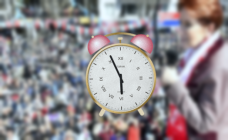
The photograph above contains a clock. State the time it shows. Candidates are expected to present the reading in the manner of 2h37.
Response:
5h56
